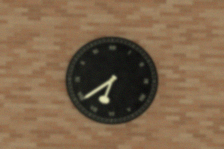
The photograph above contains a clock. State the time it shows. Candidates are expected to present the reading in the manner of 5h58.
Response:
6h39
